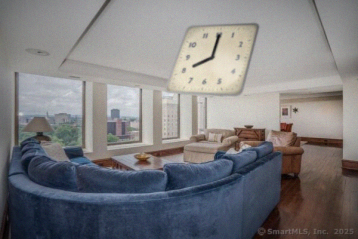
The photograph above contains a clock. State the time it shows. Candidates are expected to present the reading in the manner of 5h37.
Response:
8h00
